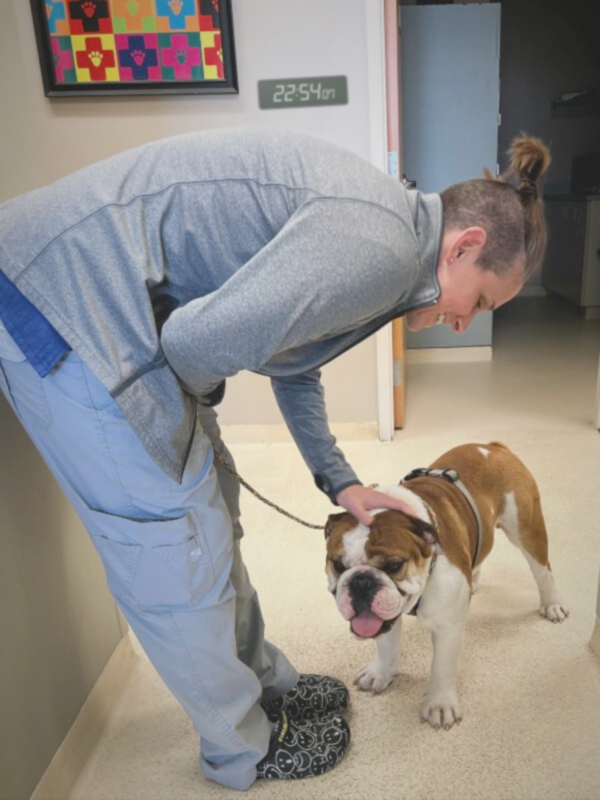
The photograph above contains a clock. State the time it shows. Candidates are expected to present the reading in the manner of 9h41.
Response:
22h54
